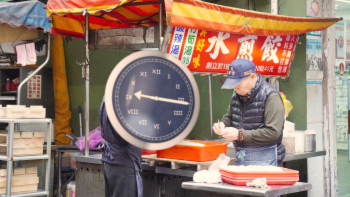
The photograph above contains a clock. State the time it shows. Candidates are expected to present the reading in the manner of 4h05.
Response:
9h16
